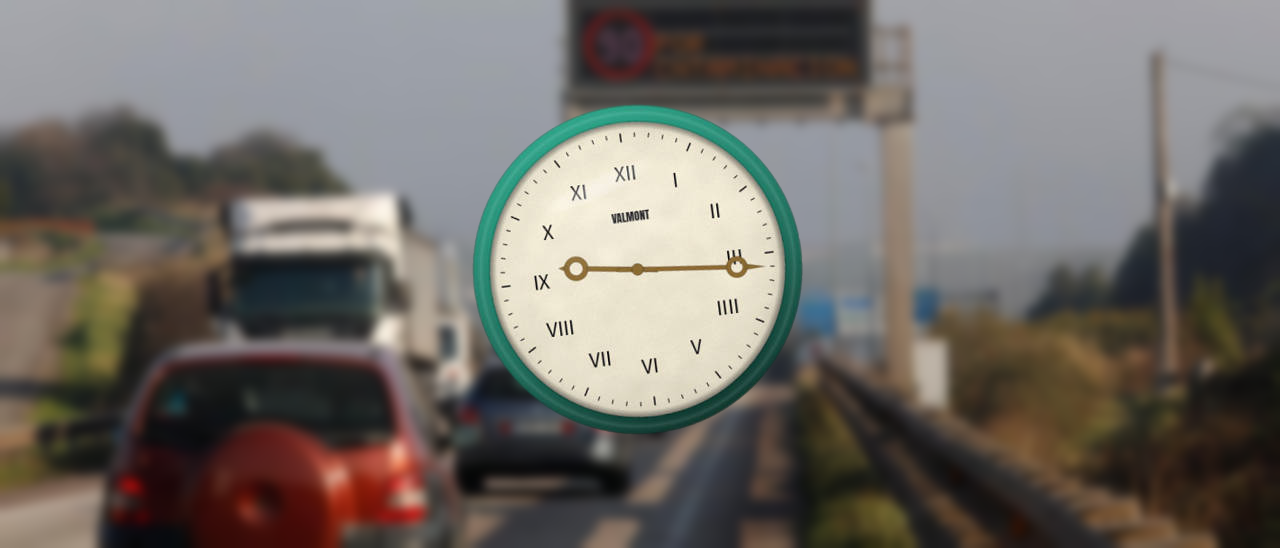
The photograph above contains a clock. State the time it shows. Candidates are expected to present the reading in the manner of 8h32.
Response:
9h16
